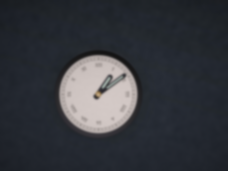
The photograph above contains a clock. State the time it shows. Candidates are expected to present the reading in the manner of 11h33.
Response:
1h09
